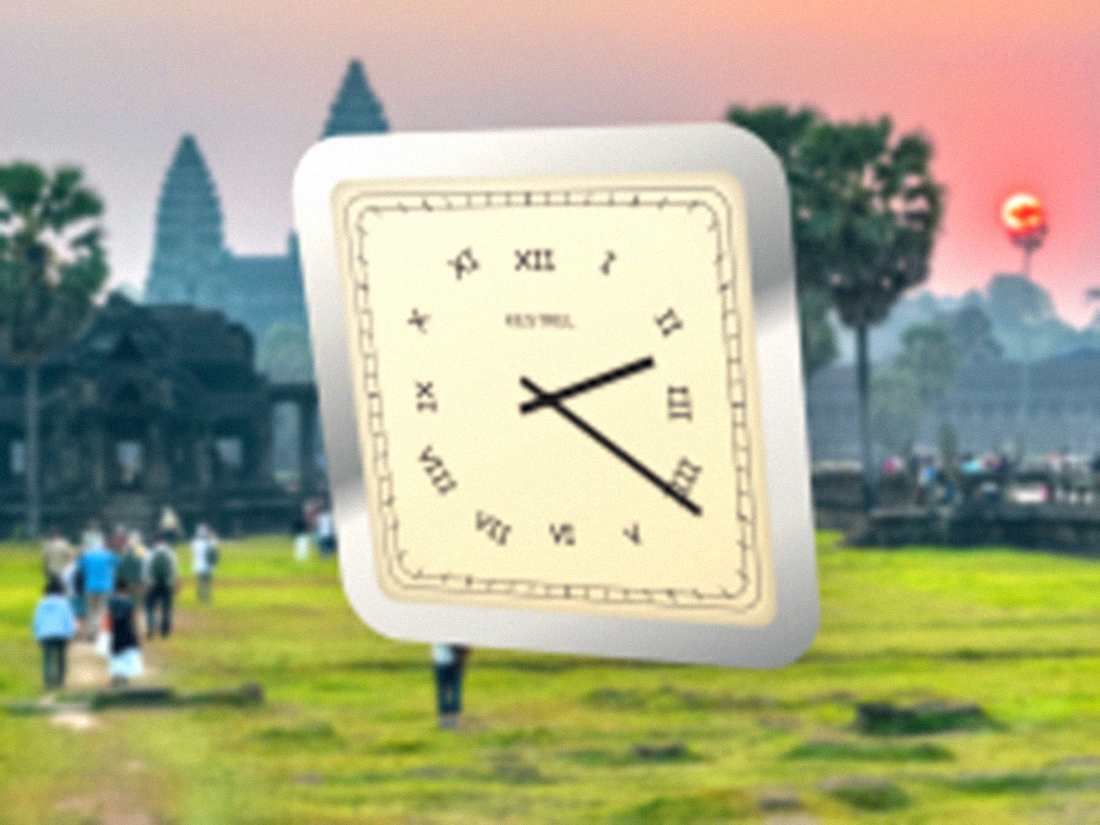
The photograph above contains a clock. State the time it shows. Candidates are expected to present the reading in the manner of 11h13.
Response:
2h21
